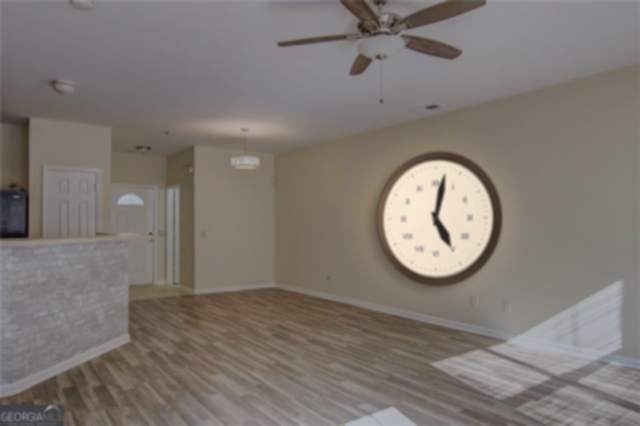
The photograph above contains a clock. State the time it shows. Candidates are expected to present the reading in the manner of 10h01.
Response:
5h02
